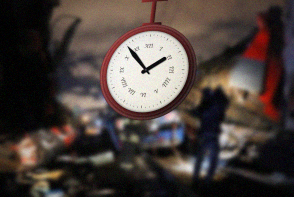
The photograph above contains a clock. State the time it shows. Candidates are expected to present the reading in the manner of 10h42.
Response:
1h53
